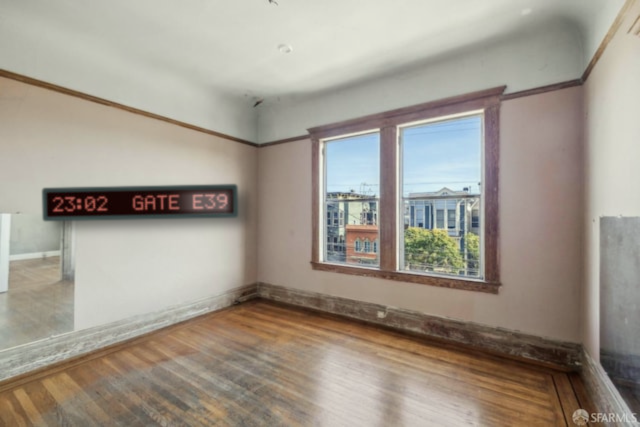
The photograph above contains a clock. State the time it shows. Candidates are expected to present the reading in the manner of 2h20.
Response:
23h02
